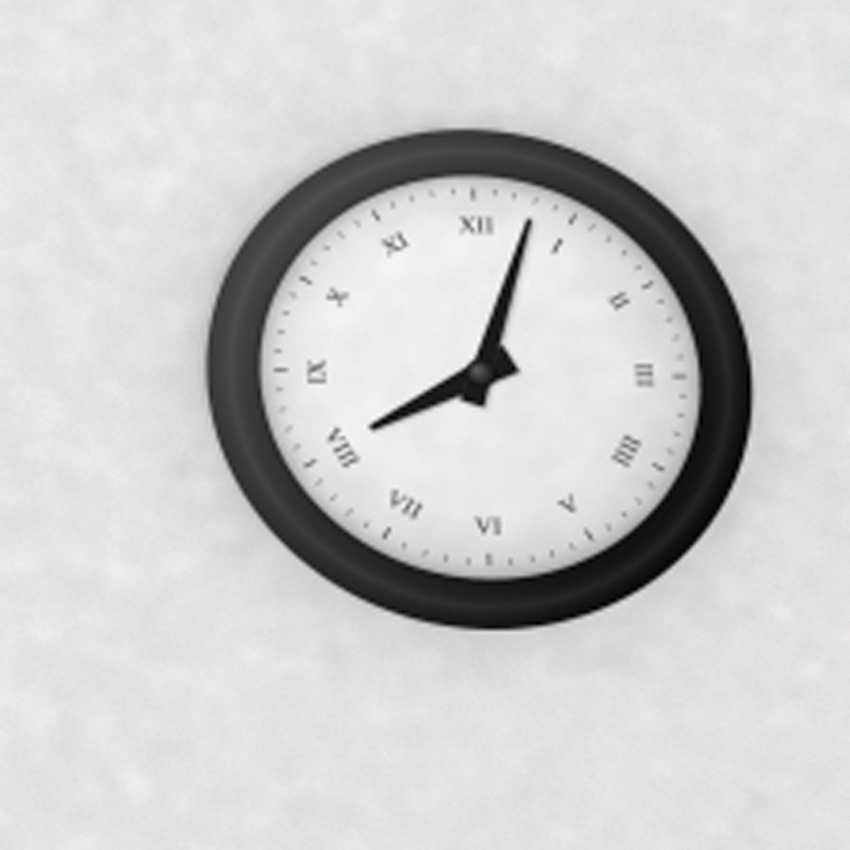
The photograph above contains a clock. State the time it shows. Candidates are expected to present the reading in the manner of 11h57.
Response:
8h03
